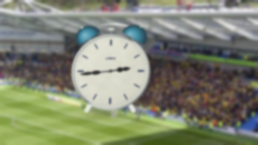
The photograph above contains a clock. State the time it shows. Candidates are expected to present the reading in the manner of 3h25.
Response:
2h44
